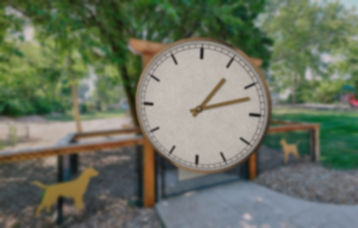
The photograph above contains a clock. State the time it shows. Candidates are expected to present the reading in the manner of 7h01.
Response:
1h12
